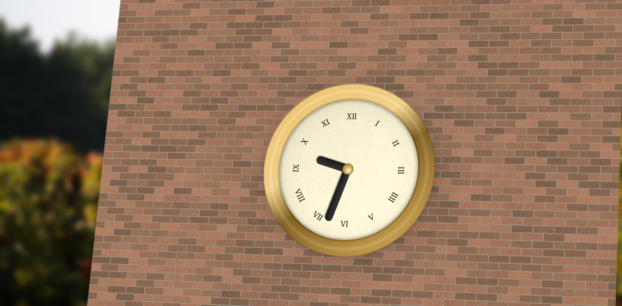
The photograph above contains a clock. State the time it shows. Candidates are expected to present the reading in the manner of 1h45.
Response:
9h33
